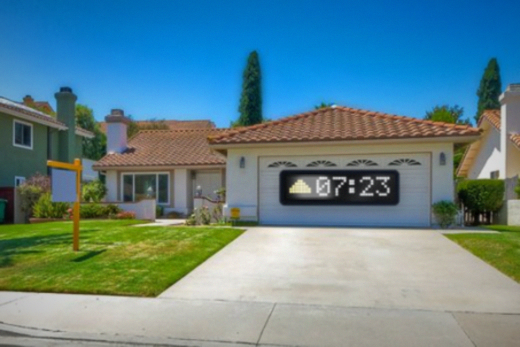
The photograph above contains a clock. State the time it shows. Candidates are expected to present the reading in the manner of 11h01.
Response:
7h23
